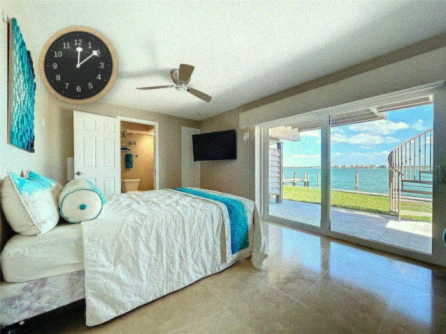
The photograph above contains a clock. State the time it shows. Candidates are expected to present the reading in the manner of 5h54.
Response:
12h09
